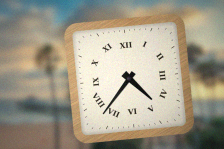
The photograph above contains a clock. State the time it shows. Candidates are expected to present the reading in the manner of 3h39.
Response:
4h37
